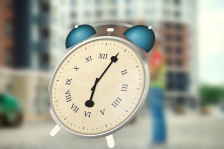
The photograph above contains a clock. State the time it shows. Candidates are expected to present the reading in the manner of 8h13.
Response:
6h04
